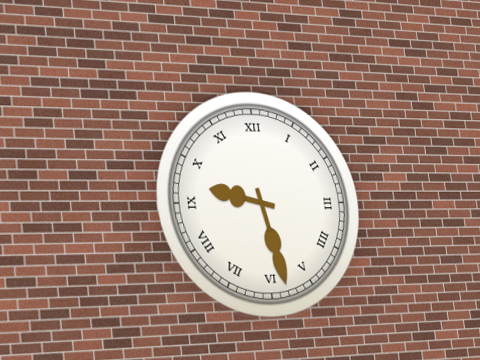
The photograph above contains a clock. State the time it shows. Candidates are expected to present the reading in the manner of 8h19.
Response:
9h28
